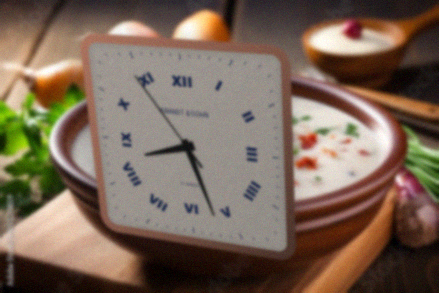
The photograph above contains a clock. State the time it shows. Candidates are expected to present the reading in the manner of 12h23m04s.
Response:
8h26m54s
